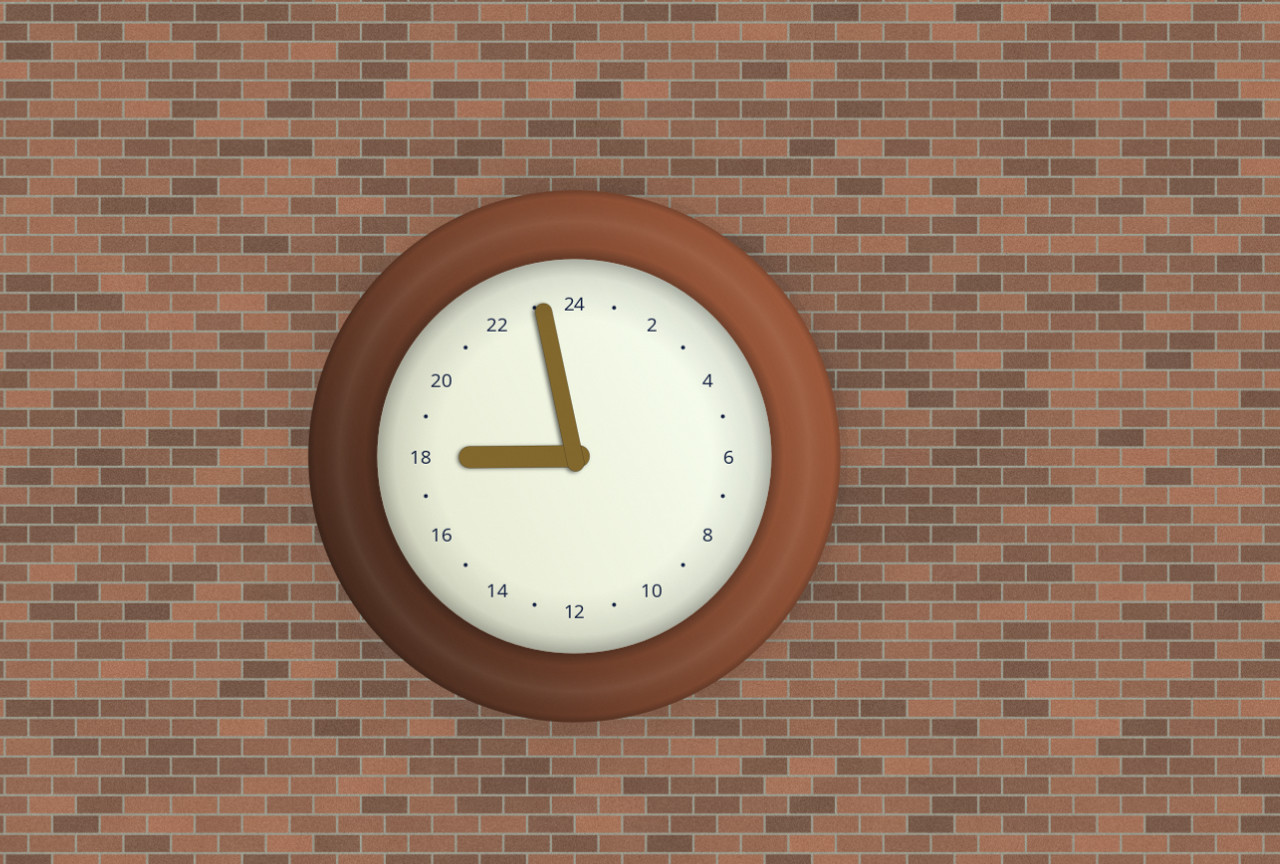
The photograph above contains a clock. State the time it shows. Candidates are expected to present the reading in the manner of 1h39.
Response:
17h58
